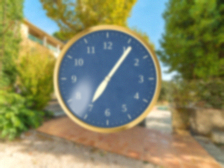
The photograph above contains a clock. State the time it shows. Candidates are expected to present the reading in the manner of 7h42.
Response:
7h06
